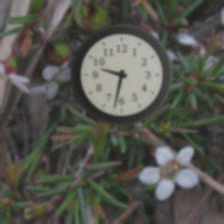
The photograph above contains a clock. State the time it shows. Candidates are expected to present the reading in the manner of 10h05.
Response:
9h32
